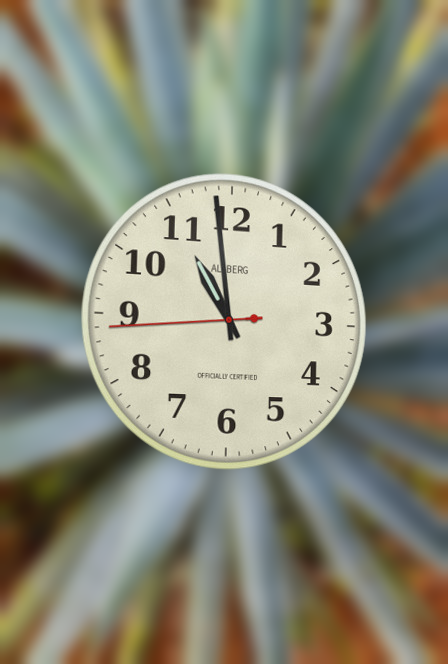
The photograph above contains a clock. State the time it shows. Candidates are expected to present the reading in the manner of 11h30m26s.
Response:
10h58m44s
